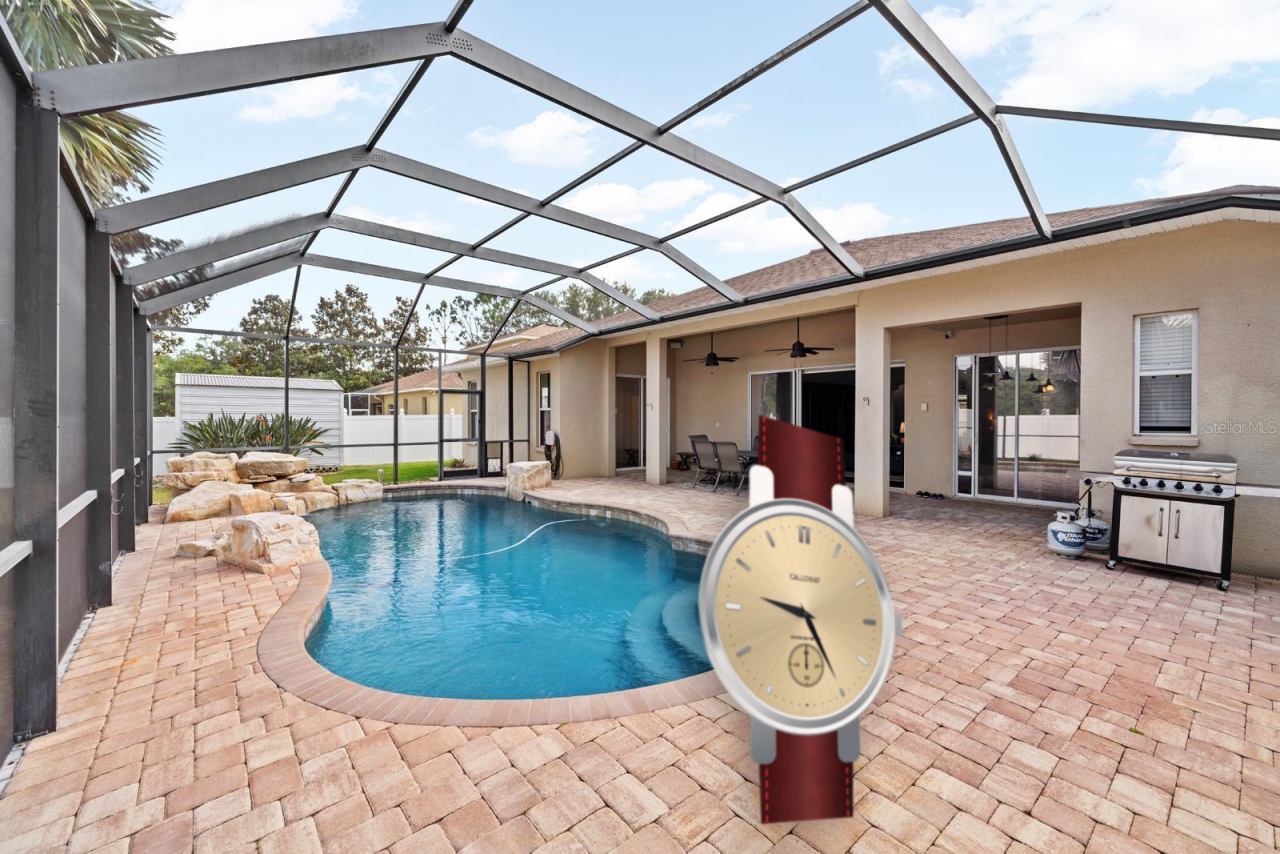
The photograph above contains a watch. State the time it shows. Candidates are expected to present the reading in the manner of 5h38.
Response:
9h25
